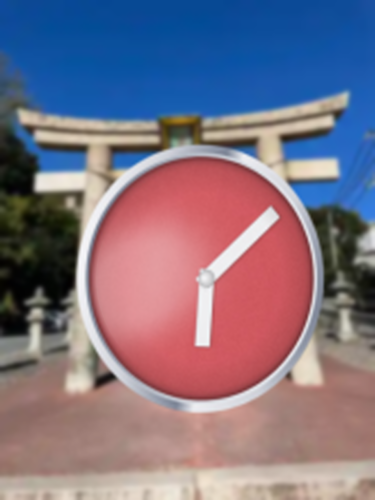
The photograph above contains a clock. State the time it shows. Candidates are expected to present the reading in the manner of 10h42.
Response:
6h08
